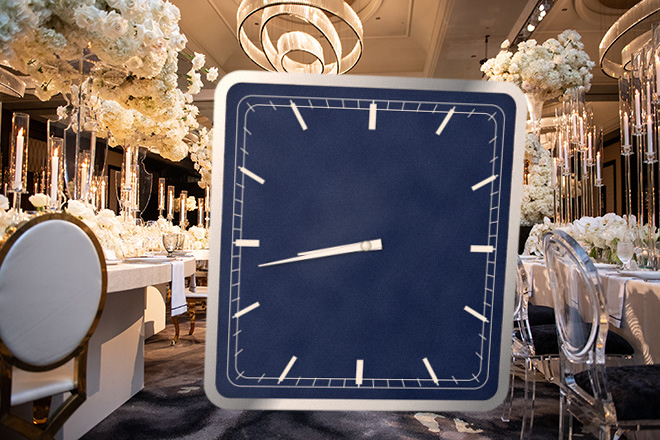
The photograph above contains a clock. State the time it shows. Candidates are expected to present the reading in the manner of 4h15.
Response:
8h43
